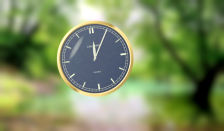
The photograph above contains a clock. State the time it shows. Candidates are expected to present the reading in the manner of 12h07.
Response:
12h05
